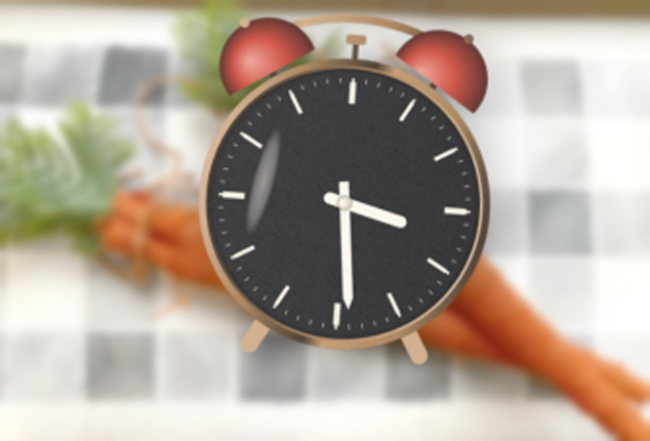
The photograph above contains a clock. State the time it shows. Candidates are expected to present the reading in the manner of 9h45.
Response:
3h29
